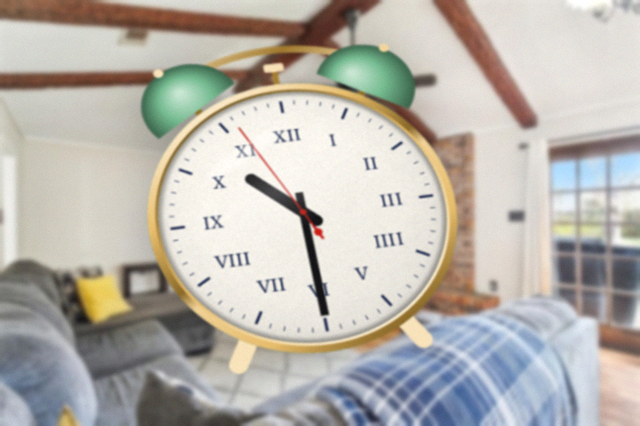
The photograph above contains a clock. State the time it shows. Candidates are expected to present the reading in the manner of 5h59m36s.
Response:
10h29m56s
